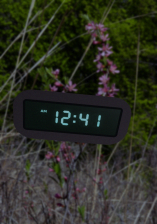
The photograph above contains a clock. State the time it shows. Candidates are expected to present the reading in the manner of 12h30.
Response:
12h41
